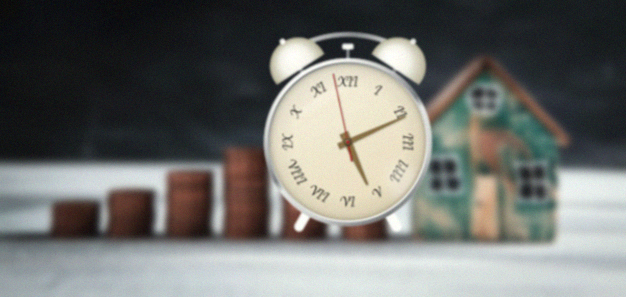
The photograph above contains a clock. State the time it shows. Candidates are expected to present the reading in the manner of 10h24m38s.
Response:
5h10m58s
